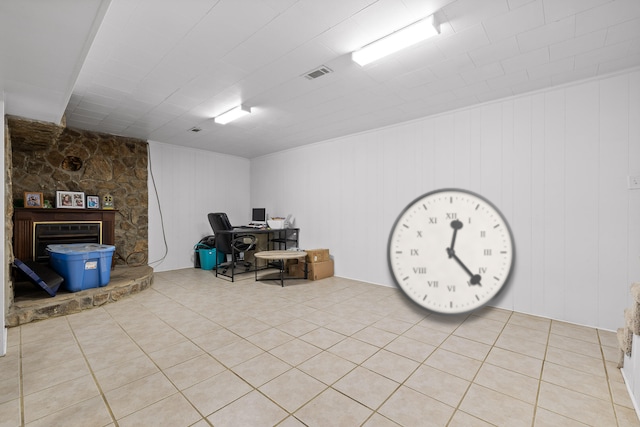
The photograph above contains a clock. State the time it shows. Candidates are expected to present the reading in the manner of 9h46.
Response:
12h23
